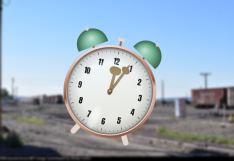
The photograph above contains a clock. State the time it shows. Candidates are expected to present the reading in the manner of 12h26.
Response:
12h04
